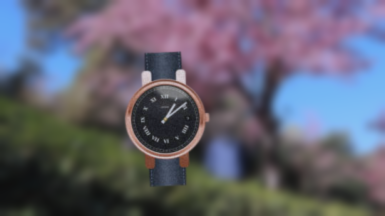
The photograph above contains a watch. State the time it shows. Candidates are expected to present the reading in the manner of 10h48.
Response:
1h09
